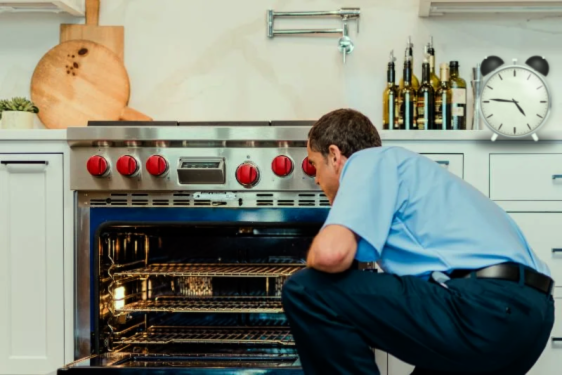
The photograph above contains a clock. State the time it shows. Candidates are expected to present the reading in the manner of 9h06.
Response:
4h46
